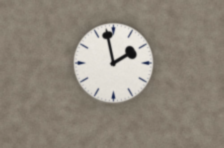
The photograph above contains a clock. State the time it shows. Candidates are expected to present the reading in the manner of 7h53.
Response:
1h58
